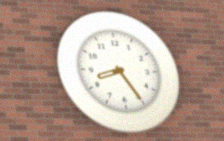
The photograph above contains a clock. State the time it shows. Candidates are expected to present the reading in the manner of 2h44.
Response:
8h25
